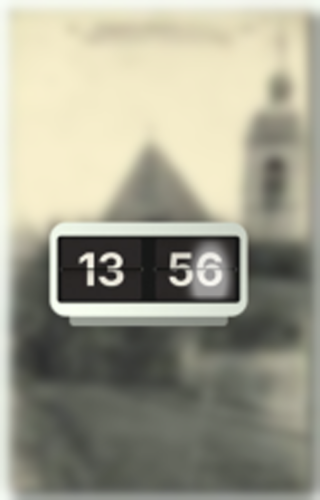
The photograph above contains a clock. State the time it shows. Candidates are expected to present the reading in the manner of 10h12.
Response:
13h56
